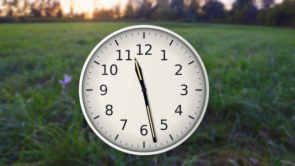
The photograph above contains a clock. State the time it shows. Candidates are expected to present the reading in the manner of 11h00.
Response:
11h28
